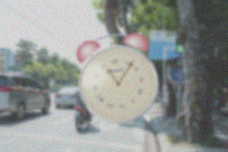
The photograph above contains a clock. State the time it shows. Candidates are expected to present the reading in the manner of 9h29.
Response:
11h07
